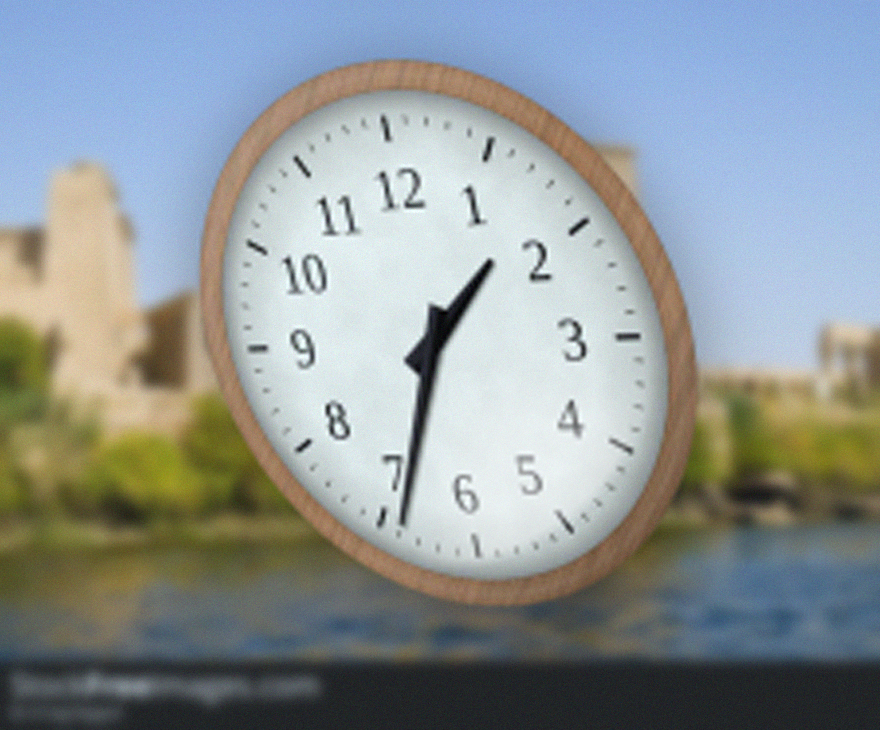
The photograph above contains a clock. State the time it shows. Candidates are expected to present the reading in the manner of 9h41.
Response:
1h34
